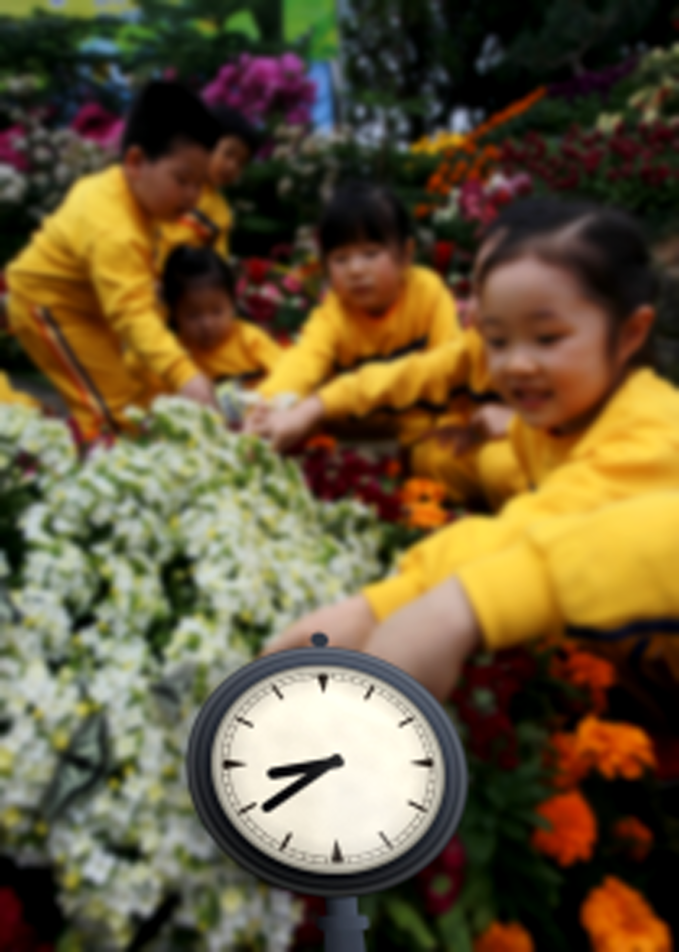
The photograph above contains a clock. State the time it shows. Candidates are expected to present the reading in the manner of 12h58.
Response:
8h39
